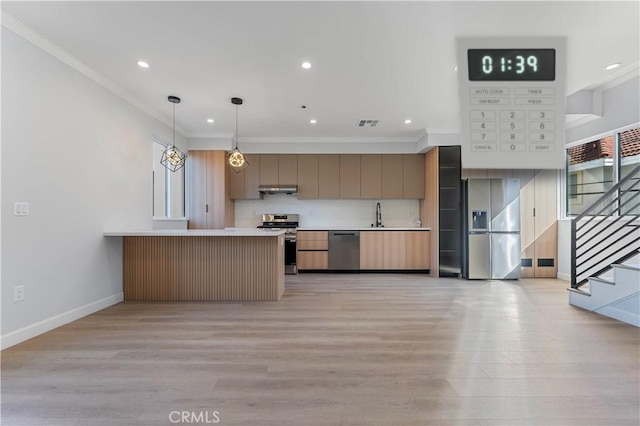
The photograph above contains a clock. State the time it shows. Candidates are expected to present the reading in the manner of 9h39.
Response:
1h39
